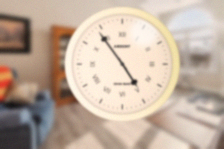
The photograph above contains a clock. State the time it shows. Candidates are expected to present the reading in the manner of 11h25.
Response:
4h54
